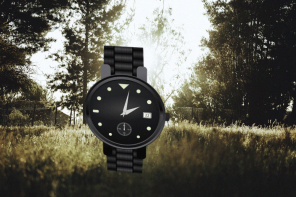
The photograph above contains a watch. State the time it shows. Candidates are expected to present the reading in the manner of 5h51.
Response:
2h02
